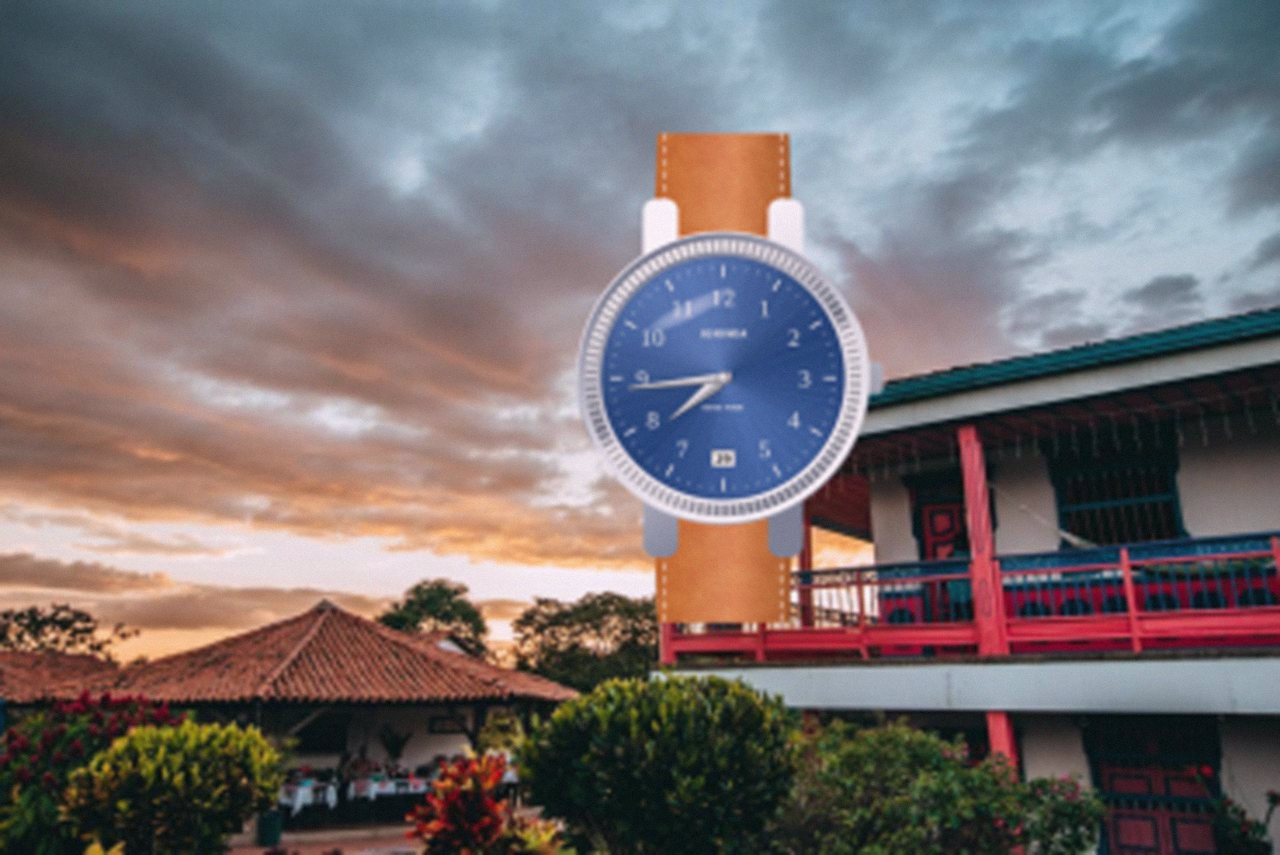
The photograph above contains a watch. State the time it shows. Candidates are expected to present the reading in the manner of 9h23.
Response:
7h44
